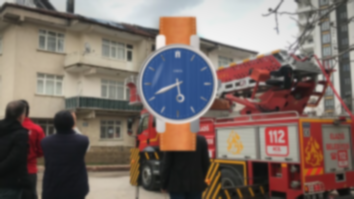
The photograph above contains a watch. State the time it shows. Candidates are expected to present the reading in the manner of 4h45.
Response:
5h41
